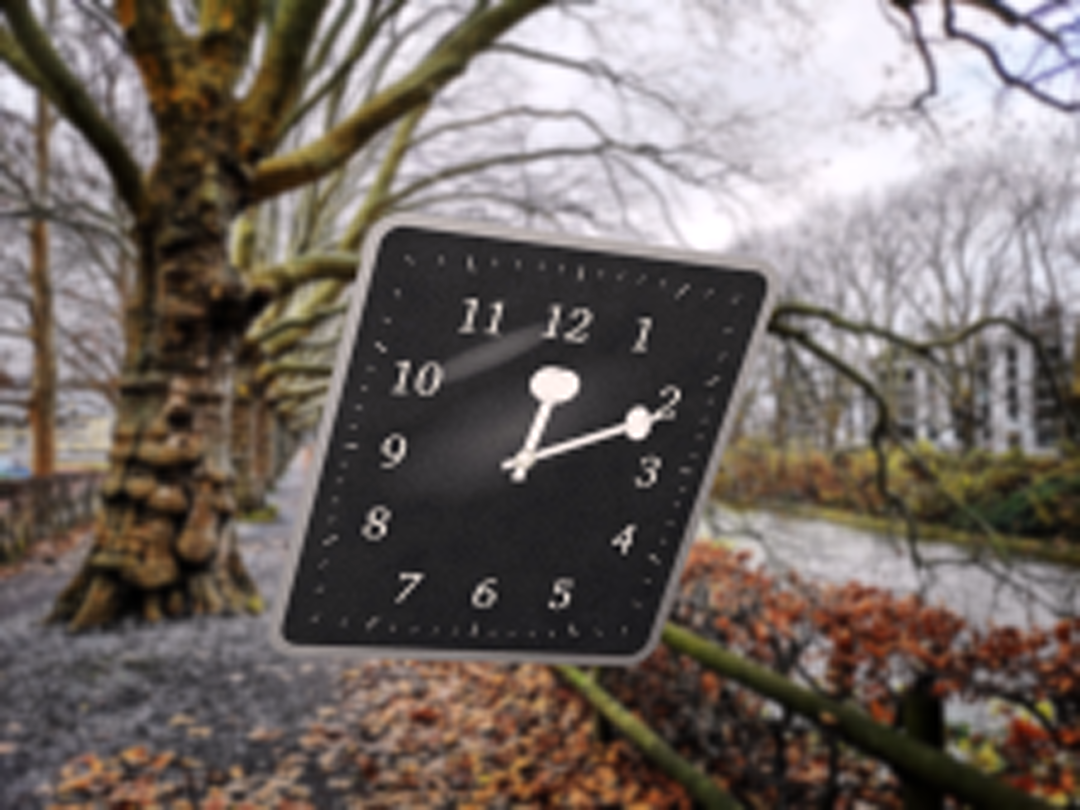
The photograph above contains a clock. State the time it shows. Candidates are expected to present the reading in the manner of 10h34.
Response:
12h11
